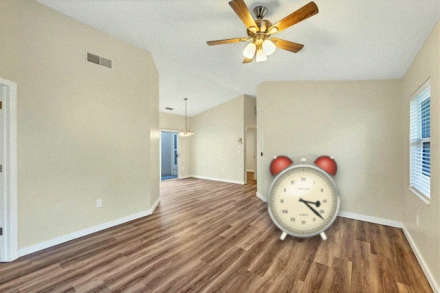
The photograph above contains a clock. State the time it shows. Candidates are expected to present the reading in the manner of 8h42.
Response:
3h22
